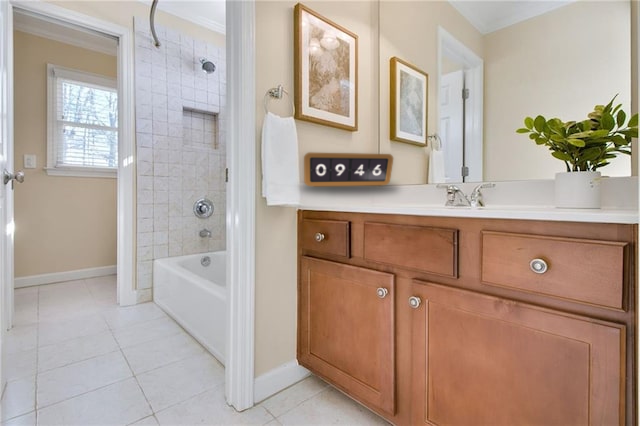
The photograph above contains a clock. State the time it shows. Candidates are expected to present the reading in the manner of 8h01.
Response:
9h46
